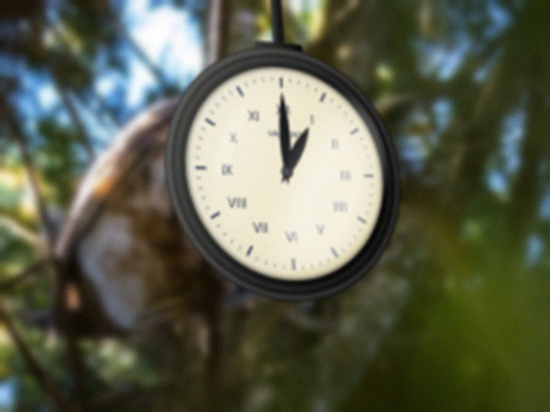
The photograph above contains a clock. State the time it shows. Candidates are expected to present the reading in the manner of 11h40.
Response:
1h00
